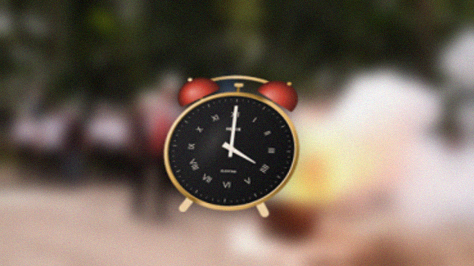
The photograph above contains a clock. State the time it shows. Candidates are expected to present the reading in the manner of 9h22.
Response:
4h00
